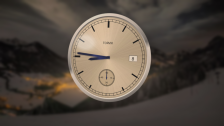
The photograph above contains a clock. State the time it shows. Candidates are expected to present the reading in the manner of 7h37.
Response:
8h46
